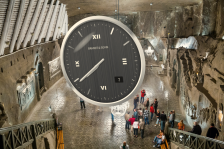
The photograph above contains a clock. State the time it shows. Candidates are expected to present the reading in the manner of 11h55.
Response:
7h39
